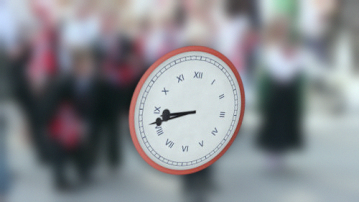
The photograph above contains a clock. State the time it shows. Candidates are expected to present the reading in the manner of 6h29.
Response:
8h42
